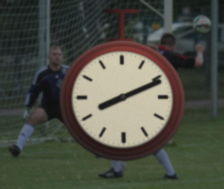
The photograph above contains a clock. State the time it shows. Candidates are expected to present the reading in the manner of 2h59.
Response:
8h11
